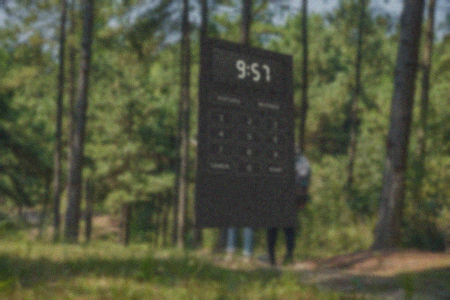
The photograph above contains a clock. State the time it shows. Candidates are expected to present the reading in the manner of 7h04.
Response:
9h57
